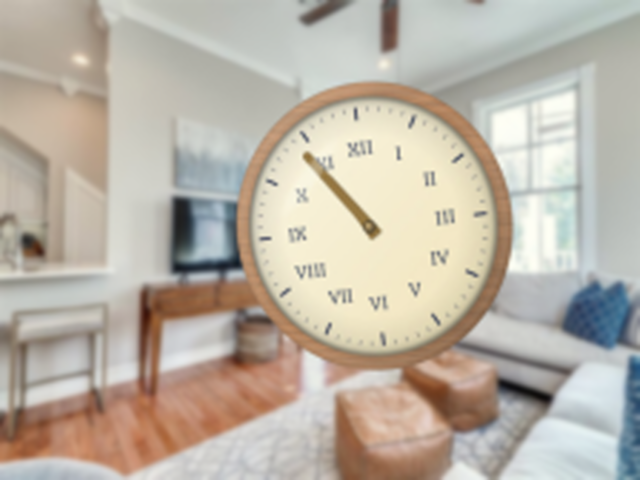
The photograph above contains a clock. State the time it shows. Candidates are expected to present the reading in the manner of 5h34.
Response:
10h54
